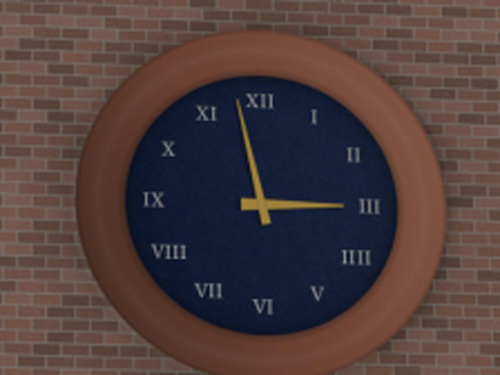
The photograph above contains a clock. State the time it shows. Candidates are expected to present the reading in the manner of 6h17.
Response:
2h58
